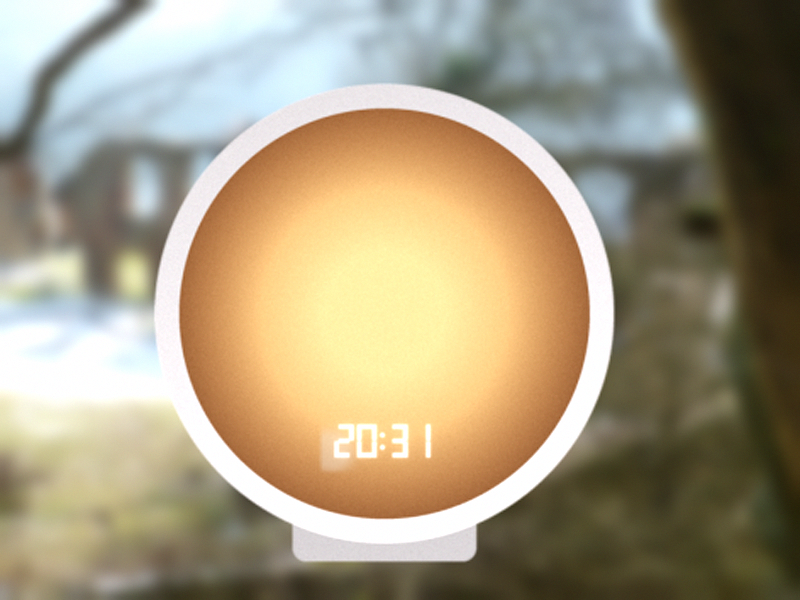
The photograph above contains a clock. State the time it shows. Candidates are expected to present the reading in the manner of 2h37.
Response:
20h31
